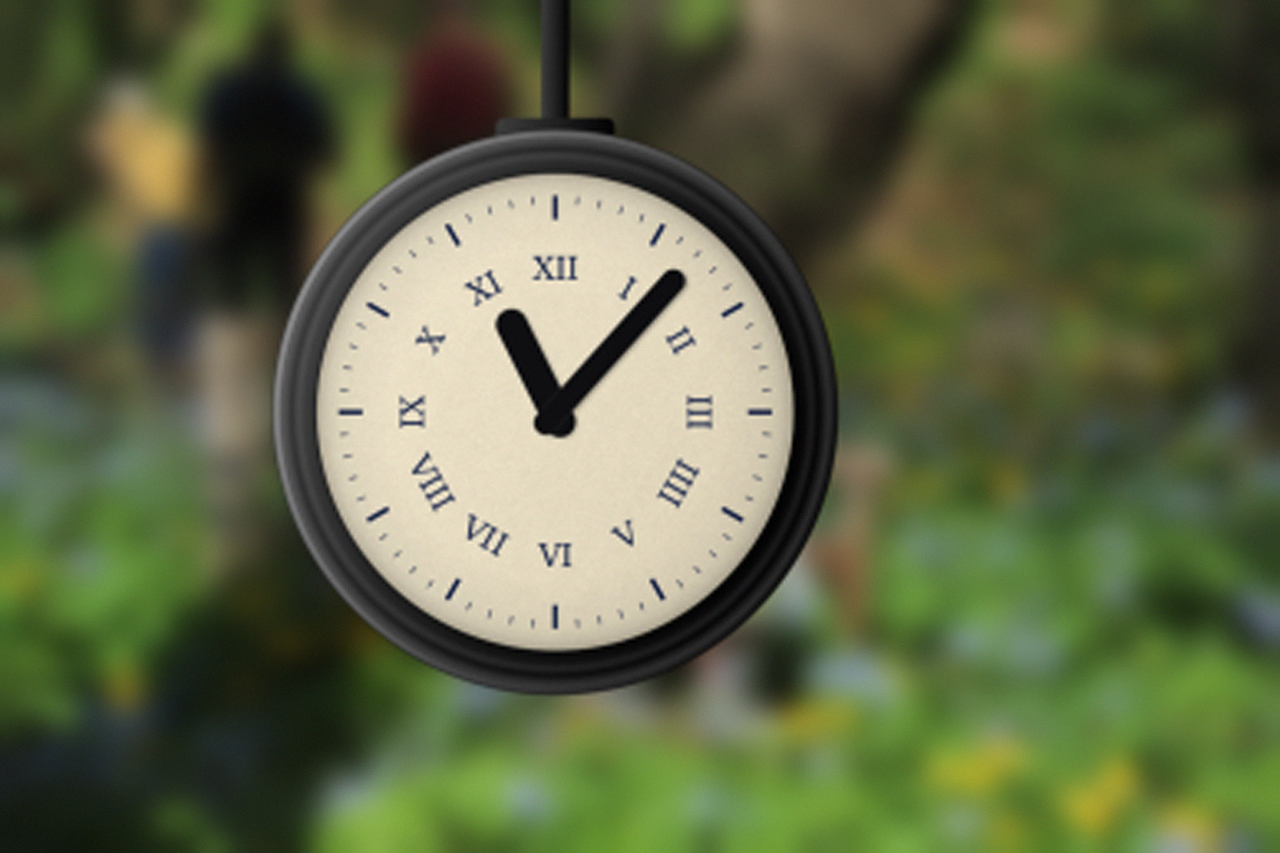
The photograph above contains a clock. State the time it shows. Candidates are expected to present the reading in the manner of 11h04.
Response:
11h07
